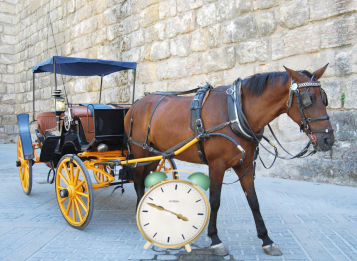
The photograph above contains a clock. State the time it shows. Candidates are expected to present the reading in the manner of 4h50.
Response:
3h48
